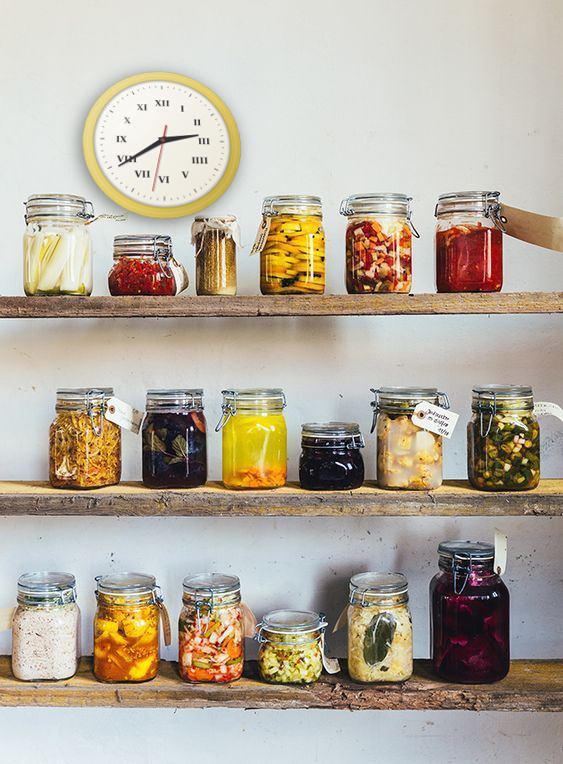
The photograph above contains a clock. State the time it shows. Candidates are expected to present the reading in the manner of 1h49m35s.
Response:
2h39m32s
